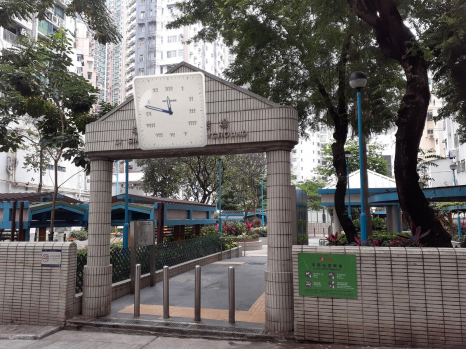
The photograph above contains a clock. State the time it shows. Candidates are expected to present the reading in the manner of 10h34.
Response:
11h48
